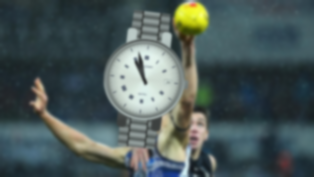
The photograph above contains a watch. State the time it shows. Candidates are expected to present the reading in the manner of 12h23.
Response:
10h57
